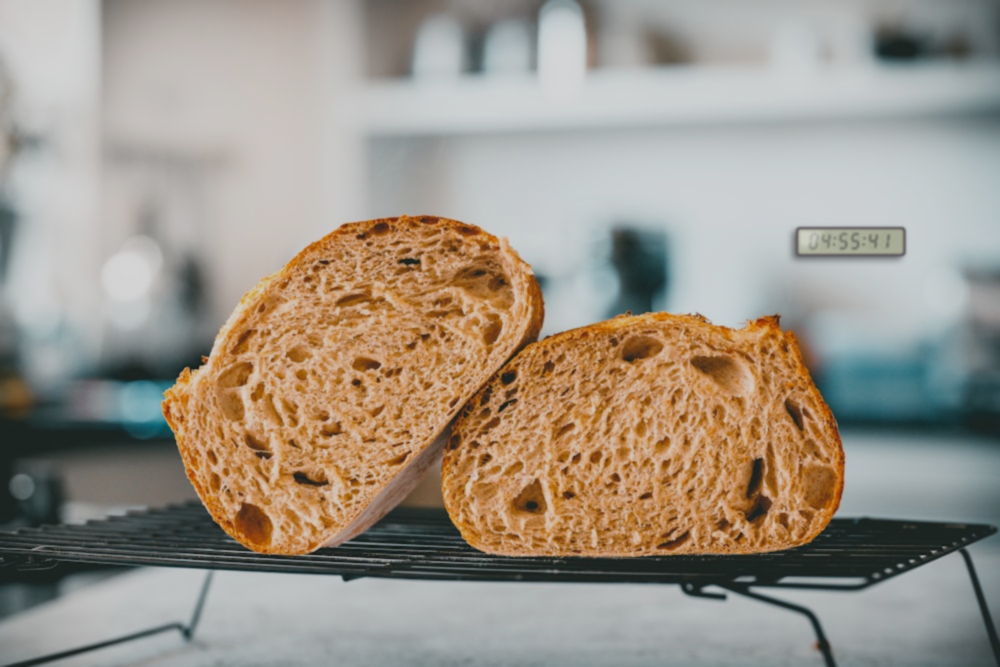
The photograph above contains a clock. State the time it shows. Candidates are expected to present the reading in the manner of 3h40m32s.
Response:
4h55m41s
